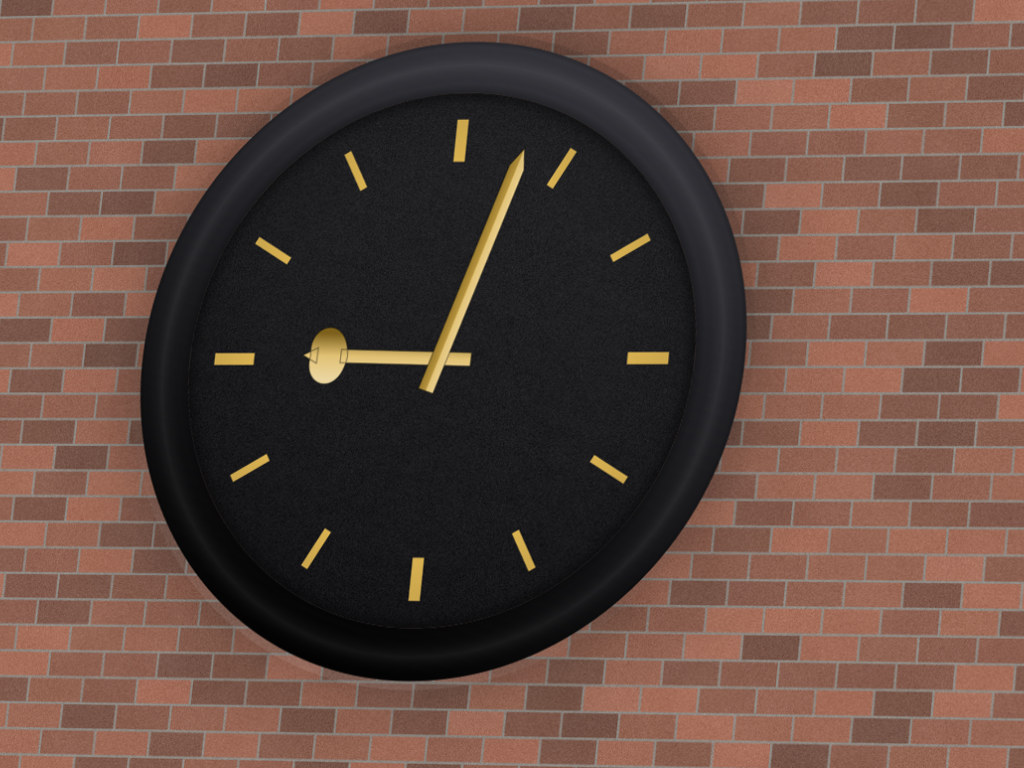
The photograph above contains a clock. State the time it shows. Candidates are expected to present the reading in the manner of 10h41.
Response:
9h03
